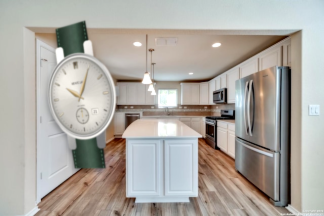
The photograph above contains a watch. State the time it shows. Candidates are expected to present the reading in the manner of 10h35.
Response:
10h05
